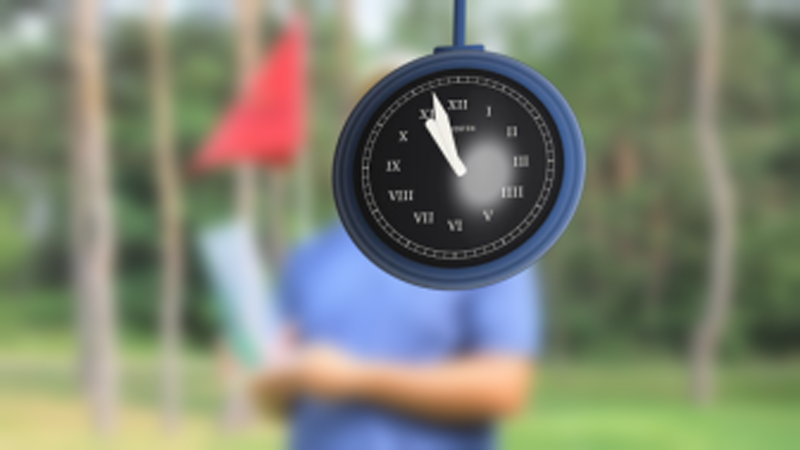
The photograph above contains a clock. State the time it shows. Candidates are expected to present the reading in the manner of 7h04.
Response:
10h57
